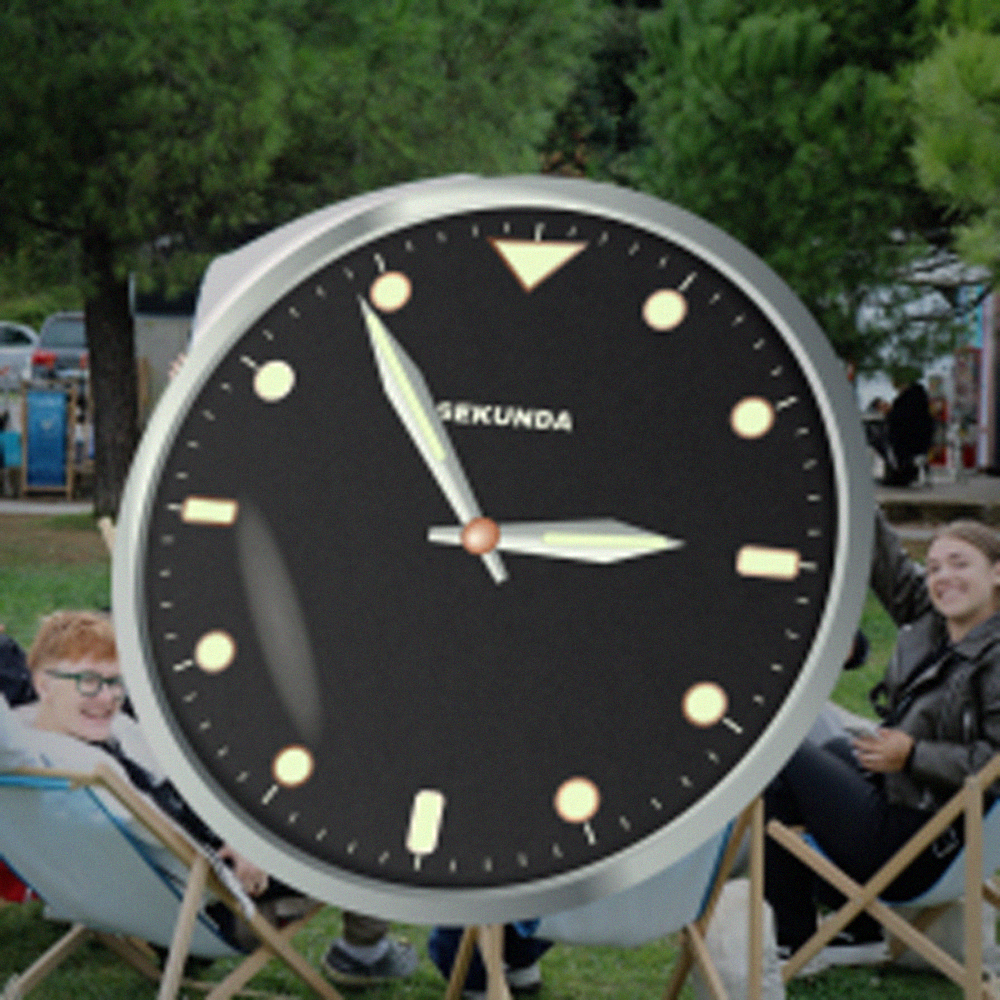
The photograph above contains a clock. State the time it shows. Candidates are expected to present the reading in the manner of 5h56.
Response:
2h54
